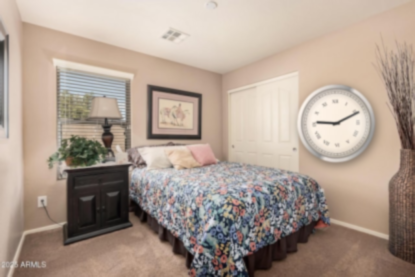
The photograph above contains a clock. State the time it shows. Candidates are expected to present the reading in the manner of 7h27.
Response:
9h11
